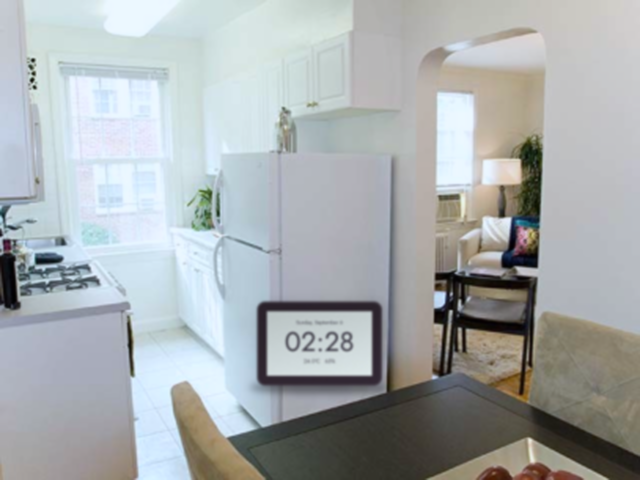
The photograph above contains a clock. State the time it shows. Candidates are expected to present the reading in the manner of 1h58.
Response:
2h28
